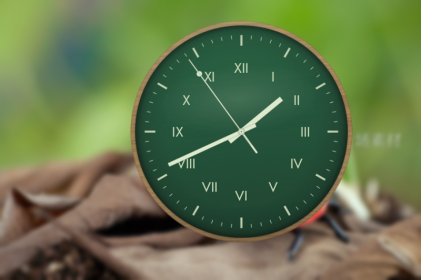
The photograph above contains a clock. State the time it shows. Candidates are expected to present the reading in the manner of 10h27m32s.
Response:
1h40m54s
